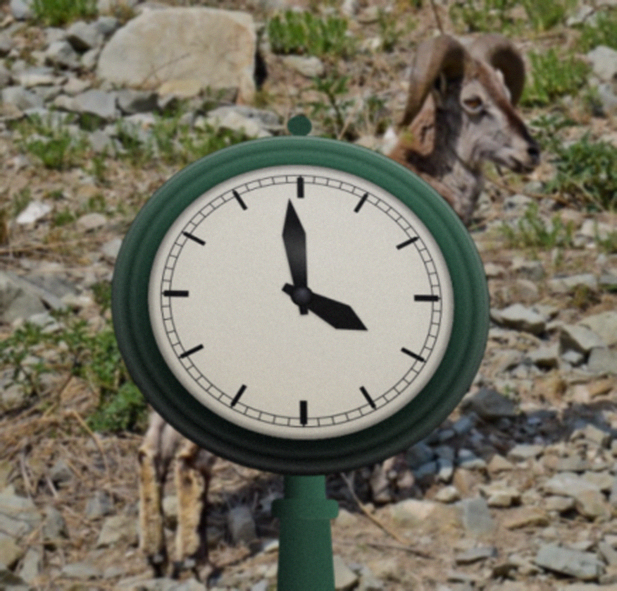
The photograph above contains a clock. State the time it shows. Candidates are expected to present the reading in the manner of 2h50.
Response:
3h59
